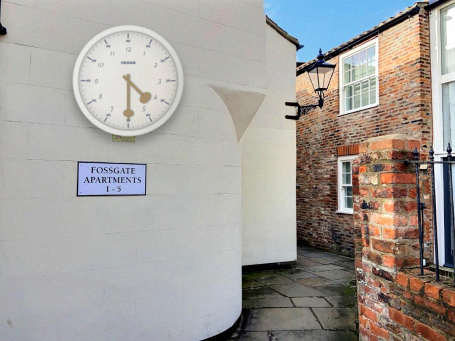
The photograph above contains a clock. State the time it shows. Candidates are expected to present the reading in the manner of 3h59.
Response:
4h30
